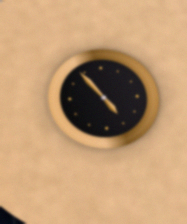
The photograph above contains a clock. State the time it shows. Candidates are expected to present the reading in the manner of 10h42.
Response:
4h54
